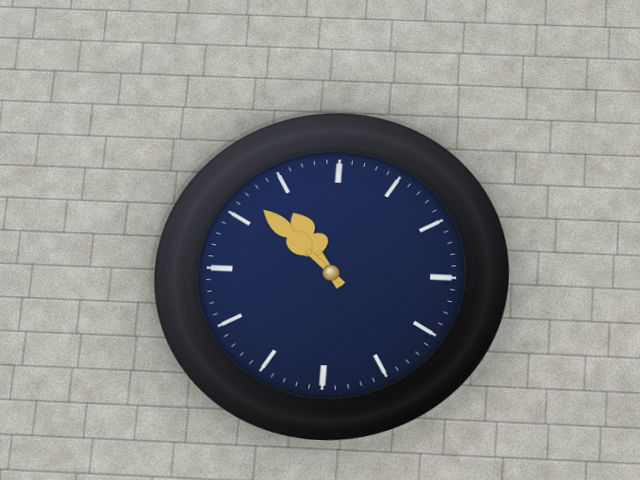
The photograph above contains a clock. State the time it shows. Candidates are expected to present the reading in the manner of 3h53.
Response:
10h52
